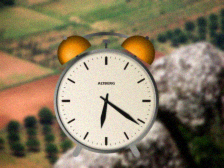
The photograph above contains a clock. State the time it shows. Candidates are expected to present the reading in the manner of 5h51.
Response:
6h21
